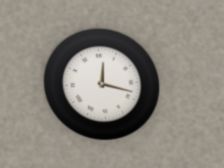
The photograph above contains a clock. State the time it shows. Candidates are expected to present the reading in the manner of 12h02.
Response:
12h18
